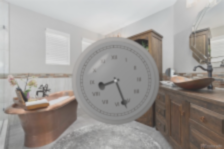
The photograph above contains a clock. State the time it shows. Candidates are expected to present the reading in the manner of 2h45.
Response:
8h27
